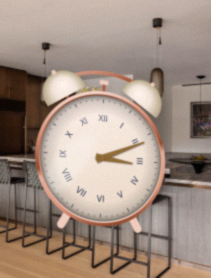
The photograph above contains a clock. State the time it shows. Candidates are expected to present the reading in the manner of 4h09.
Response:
3h11
